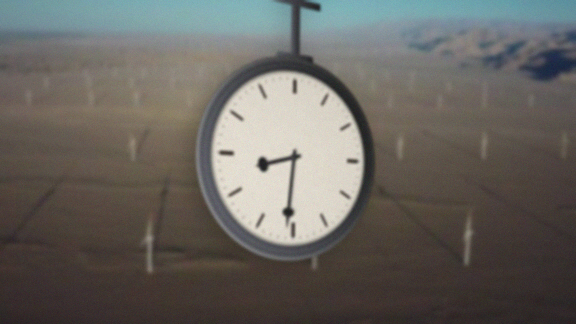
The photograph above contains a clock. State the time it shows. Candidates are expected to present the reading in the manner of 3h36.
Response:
8h31
